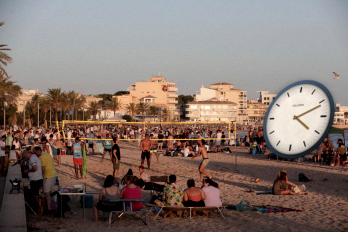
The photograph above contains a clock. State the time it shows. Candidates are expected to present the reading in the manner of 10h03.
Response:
4h11
